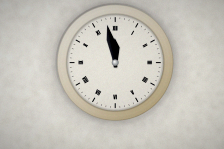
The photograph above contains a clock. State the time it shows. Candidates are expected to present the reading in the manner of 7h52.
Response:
11h58
